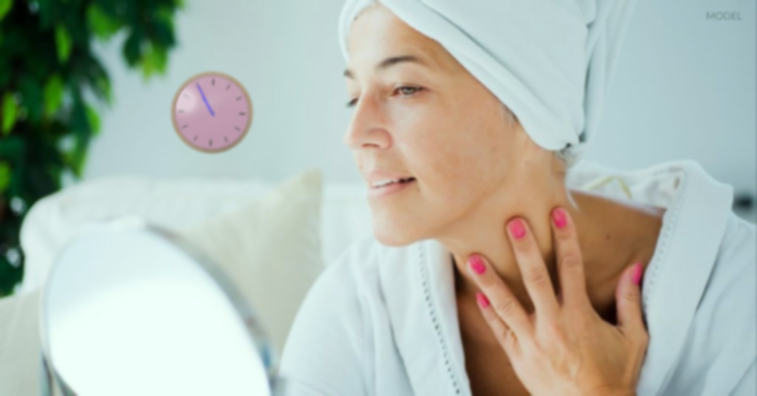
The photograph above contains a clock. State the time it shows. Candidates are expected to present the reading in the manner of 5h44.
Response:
10h55
